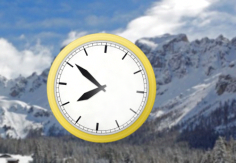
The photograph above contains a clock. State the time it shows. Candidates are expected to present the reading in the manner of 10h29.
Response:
7h51
